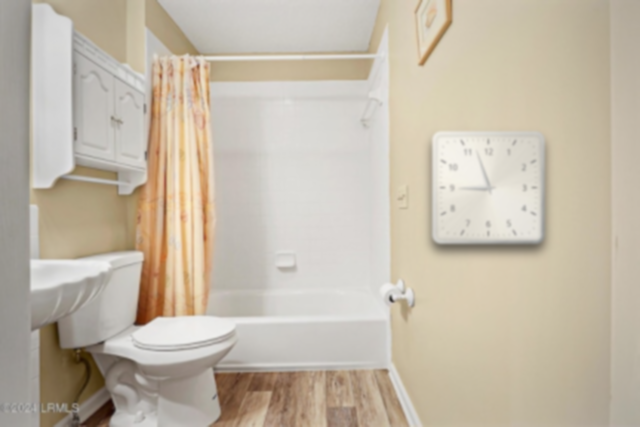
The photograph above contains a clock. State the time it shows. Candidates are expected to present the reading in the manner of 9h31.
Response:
8h57
